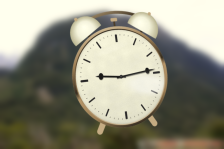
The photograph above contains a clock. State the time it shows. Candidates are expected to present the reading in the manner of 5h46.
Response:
9h14
